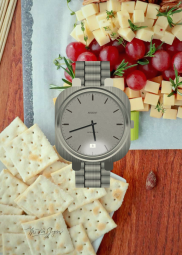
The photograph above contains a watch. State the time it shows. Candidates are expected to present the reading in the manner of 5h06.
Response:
5h42
